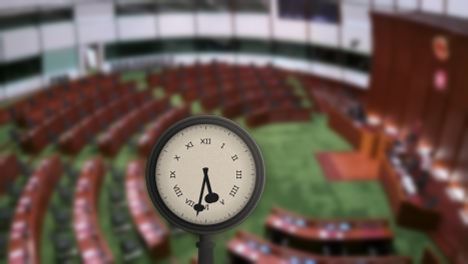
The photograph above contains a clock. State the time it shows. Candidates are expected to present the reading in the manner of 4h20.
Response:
5h32
